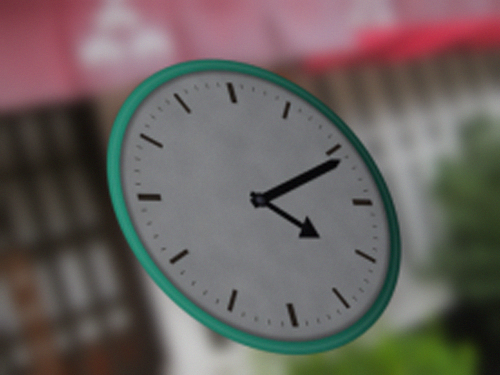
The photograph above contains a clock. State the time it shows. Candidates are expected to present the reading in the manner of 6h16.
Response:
4h11
